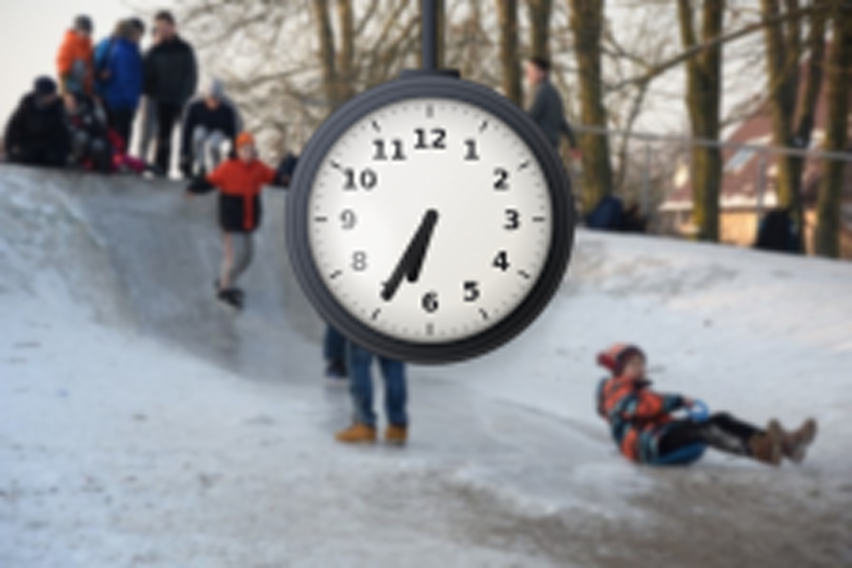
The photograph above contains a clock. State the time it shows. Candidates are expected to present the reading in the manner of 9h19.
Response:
6h35
